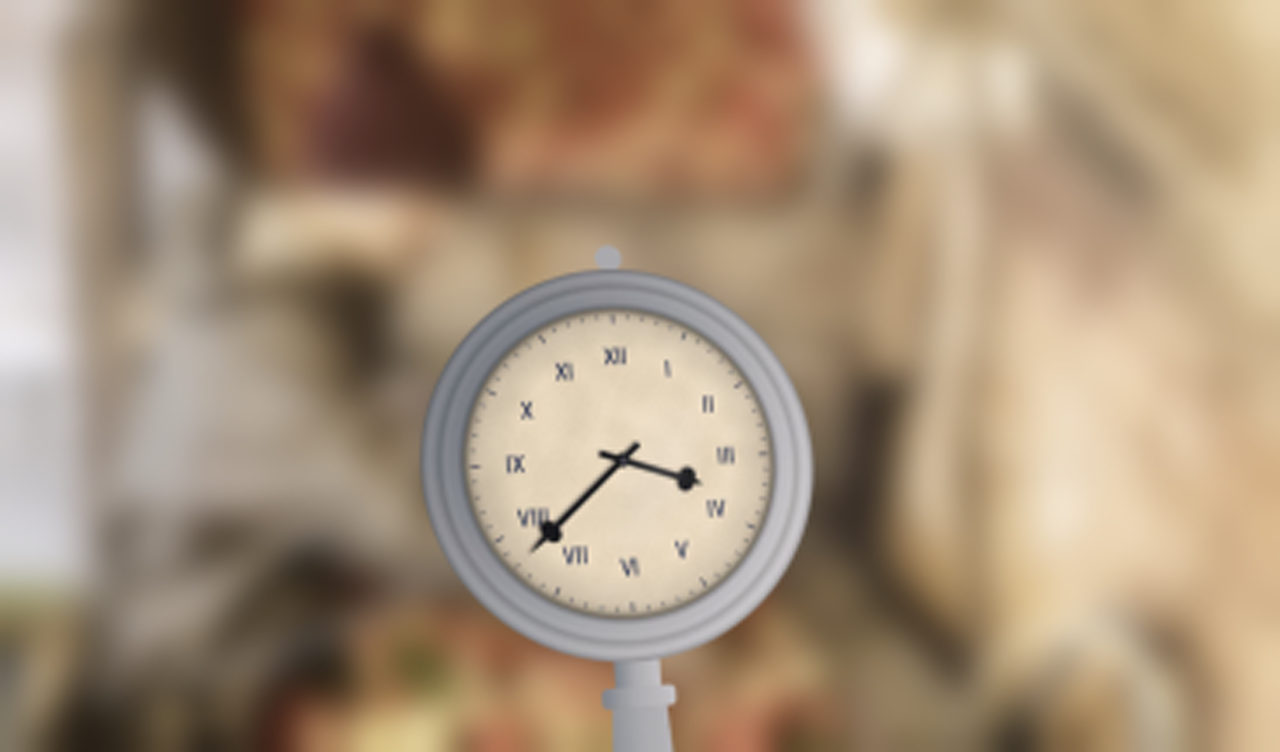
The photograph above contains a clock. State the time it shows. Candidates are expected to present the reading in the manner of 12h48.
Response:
3h38
